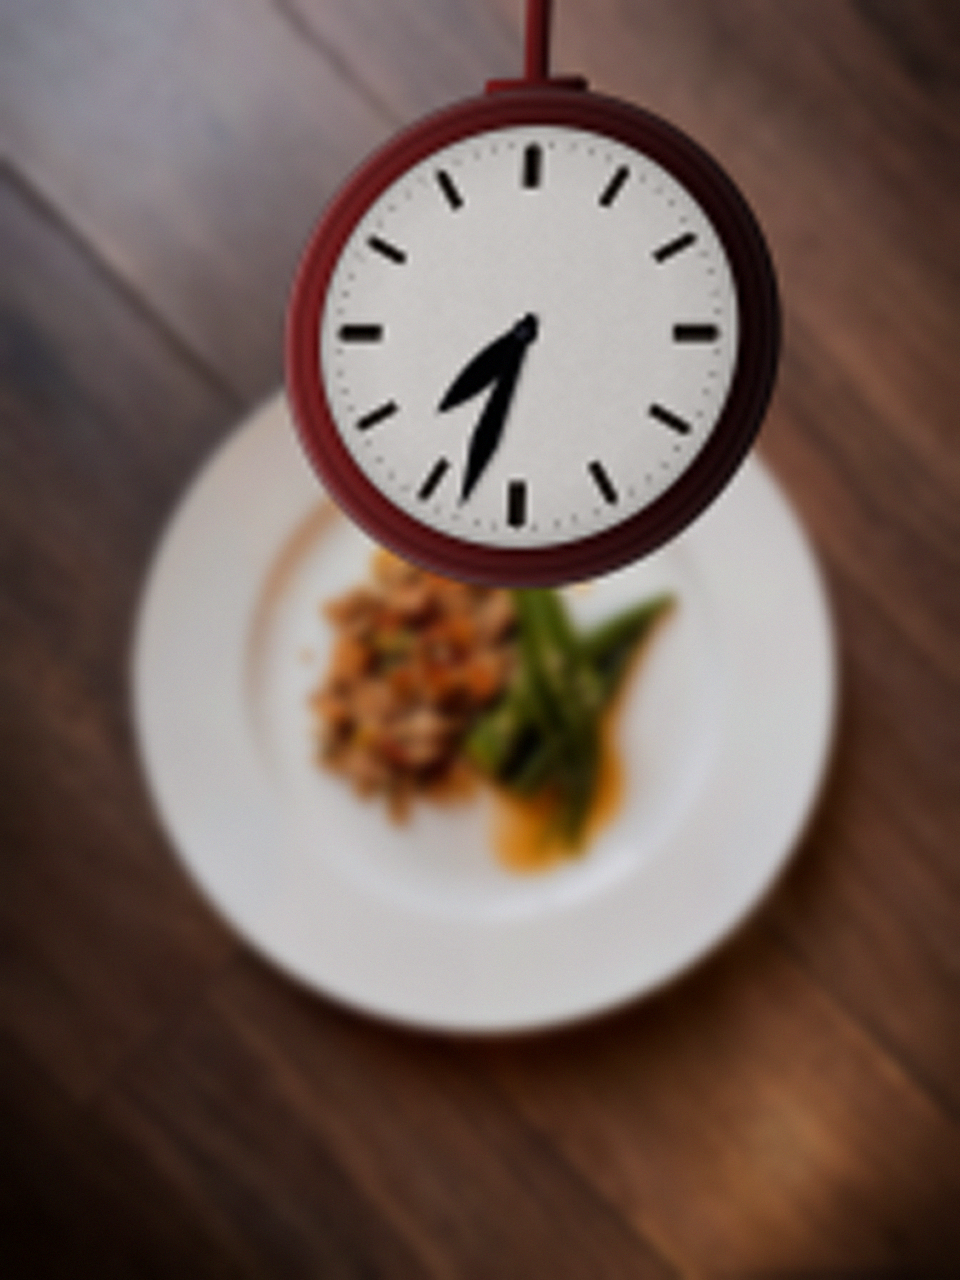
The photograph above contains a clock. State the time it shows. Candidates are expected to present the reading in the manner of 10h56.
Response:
7h33
